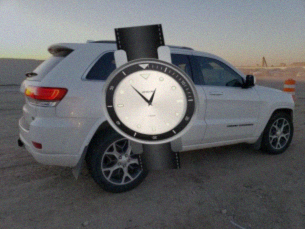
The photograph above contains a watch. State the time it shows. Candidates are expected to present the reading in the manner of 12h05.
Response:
12h54
